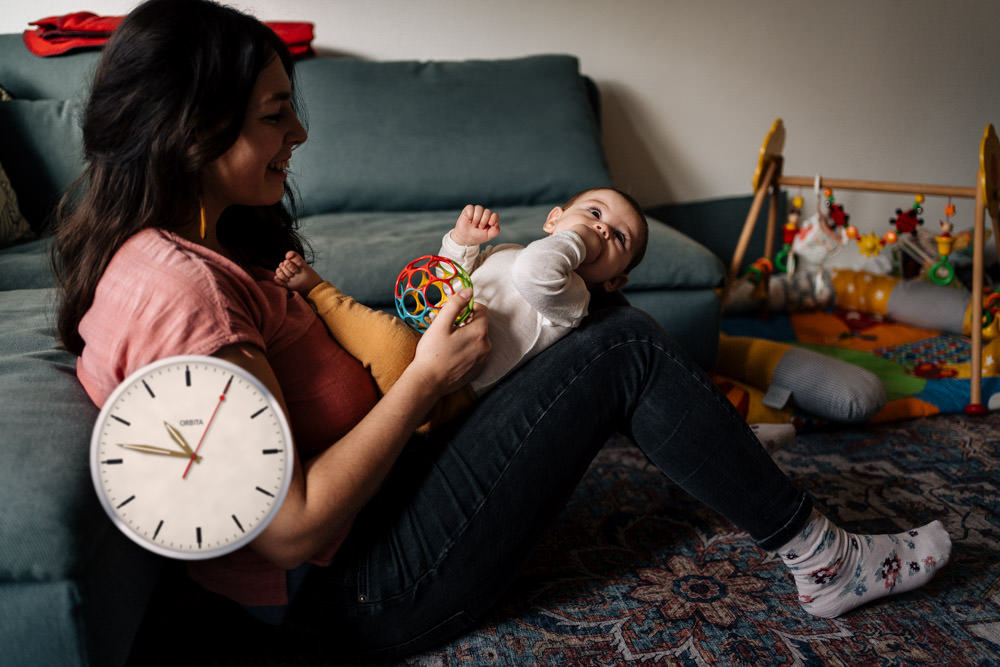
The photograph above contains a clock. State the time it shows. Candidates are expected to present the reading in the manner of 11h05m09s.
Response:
10h47m05s
